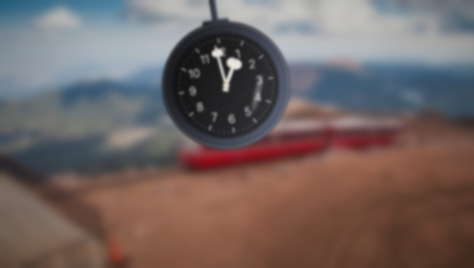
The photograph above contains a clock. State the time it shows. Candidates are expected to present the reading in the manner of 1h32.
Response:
12h59
